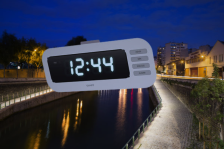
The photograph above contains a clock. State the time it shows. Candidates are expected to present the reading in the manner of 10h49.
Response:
12h44
